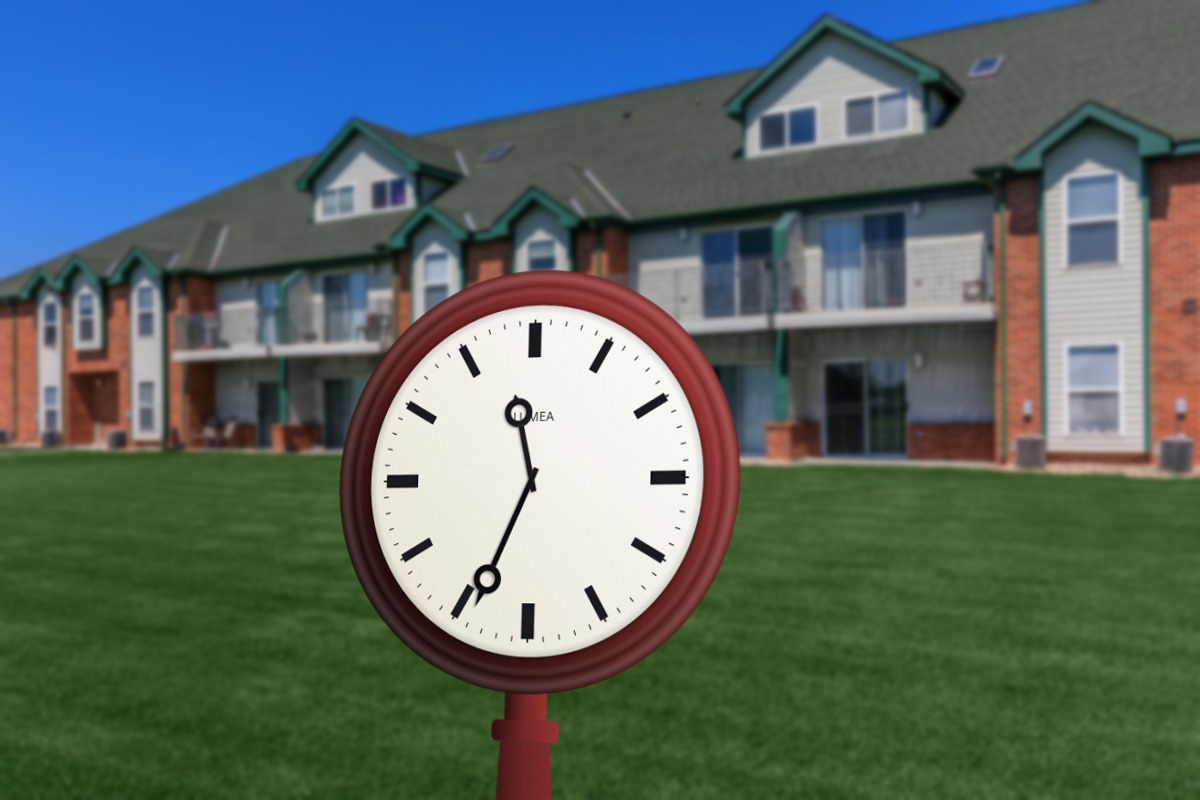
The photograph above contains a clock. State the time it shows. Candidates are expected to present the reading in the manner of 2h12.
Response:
11h34
